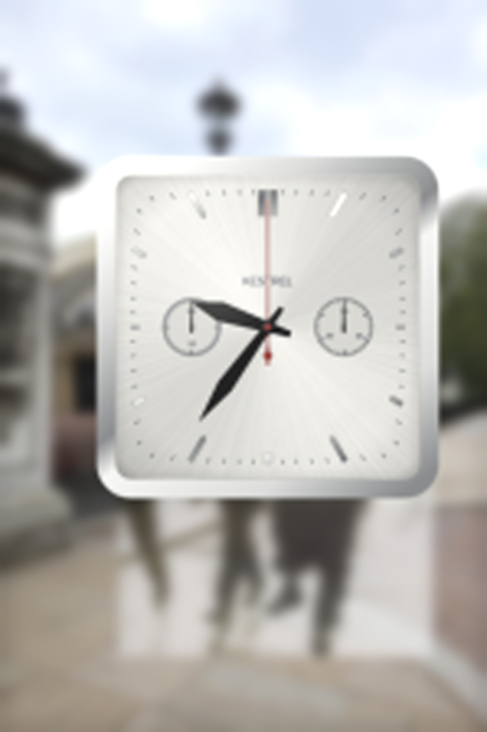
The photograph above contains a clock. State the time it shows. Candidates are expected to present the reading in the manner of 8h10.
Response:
9h36
